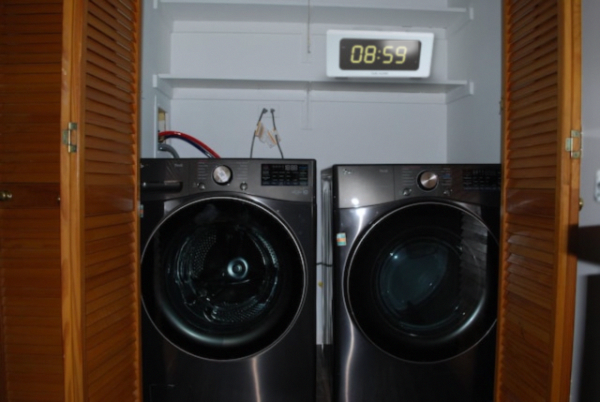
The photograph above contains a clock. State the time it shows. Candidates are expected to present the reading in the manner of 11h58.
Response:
8h59
